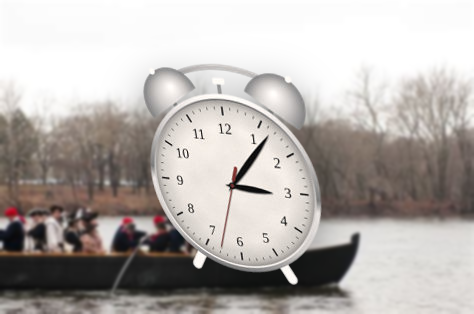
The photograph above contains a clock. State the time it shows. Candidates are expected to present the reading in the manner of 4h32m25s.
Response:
3h06m33s
